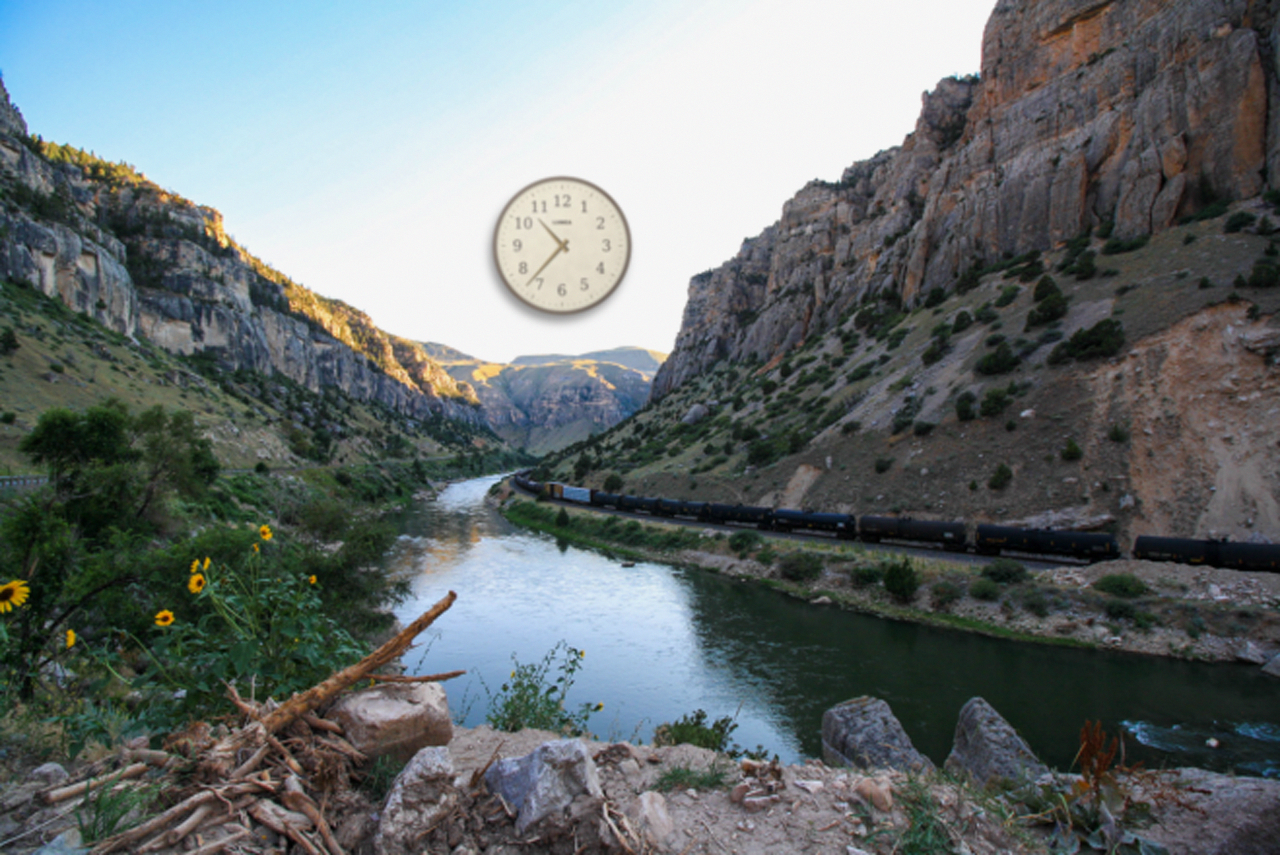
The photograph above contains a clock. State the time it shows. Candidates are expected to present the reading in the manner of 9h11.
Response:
10h37
